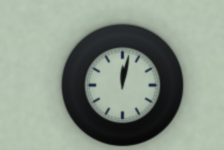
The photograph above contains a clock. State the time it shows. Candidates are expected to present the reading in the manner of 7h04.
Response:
12h02
